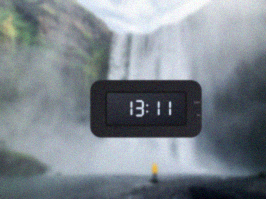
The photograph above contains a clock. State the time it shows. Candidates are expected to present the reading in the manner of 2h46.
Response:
13h11
